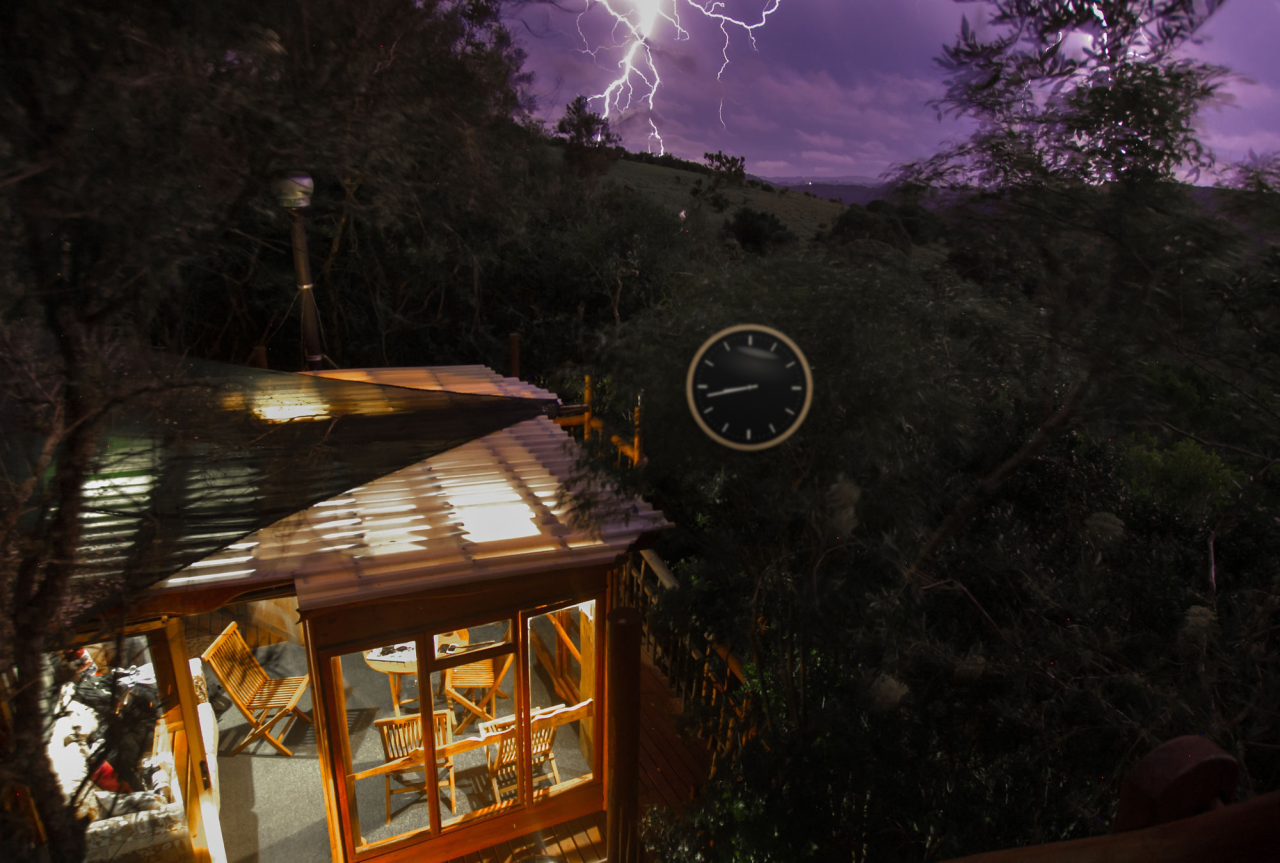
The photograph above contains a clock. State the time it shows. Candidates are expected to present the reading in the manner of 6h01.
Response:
8h43
